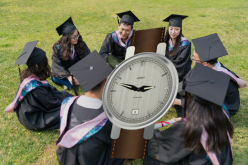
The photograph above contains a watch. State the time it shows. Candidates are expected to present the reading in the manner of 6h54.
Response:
2h48
